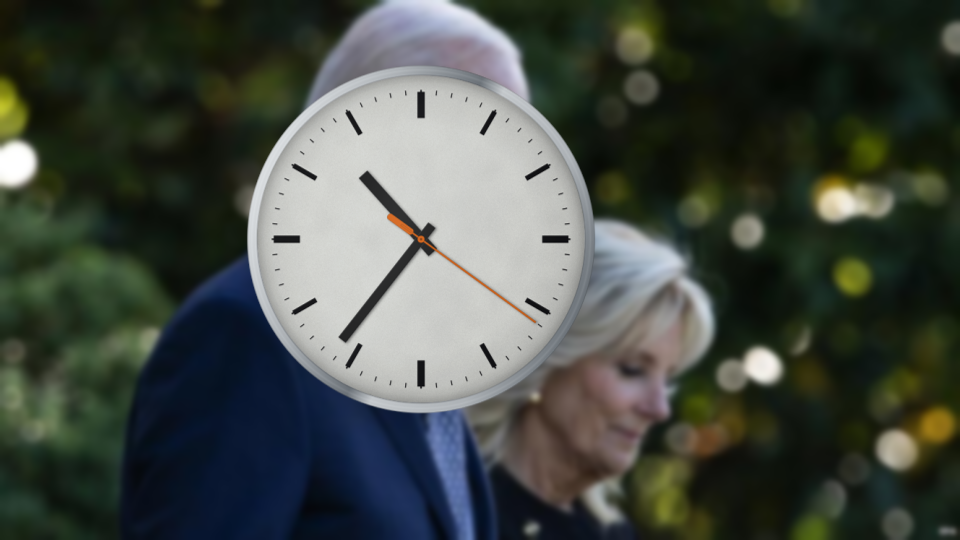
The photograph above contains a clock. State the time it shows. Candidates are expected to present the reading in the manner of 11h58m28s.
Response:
10h36m21s
